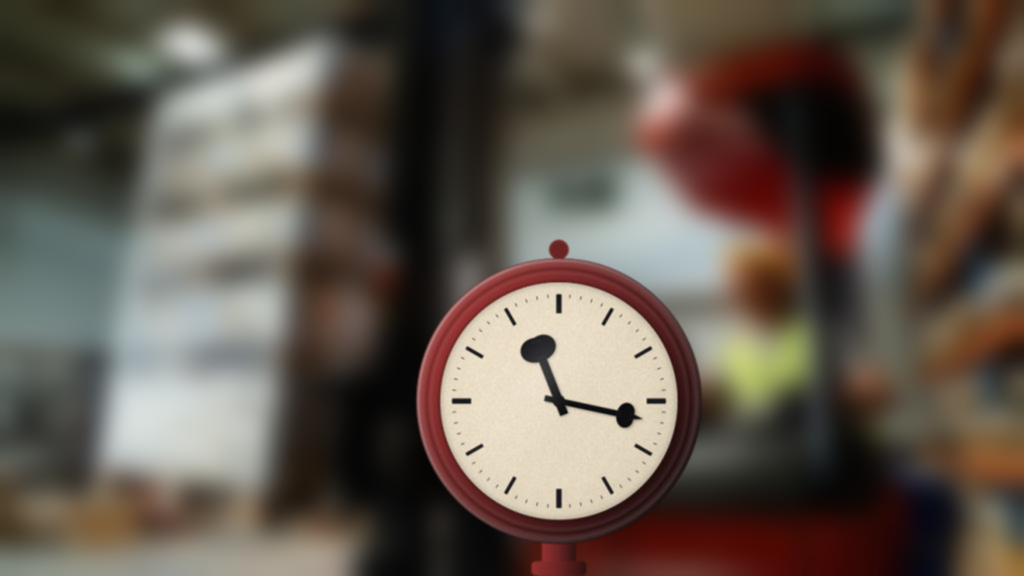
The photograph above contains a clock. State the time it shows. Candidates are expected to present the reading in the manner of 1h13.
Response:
11h17
